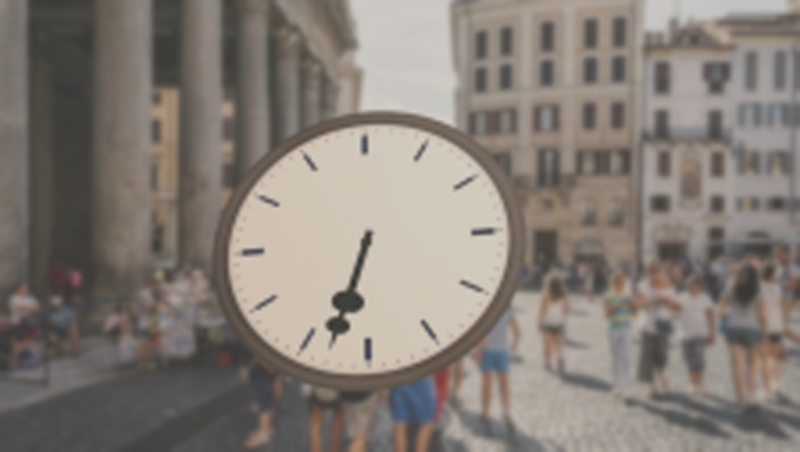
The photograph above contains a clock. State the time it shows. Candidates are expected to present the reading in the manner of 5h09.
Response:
6h33
